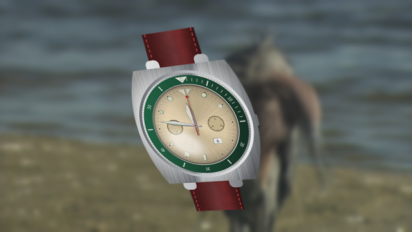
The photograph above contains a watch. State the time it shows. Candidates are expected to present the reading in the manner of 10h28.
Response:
11h47
